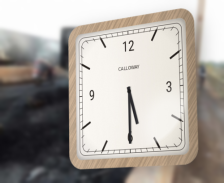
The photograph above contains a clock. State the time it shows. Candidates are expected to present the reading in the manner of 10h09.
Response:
5h30
